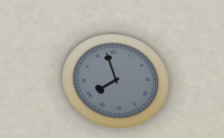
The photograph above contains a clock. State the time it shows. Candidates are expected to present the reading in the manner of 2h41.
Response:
7h58
